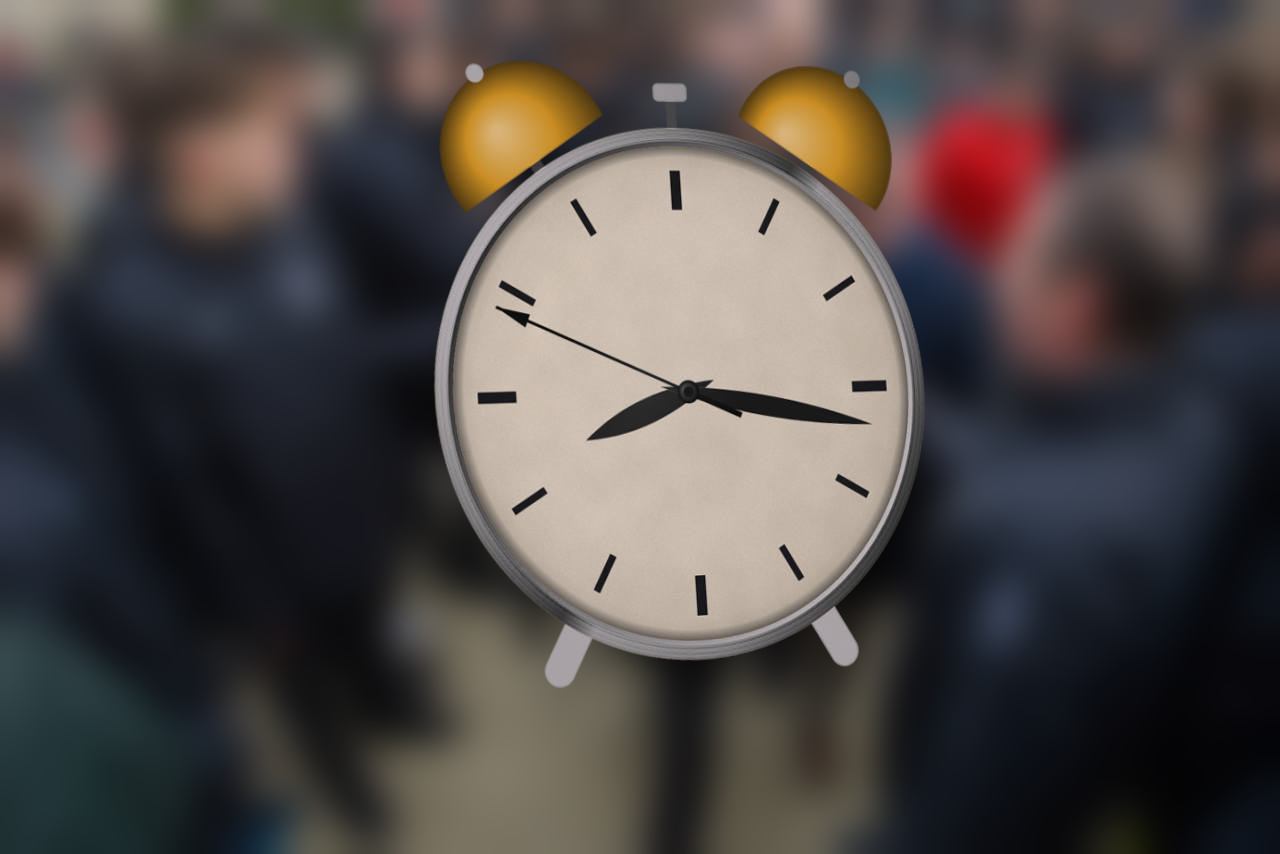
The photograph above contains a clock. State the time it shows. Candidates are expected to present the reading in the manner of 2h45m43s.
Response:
8h16m49s
